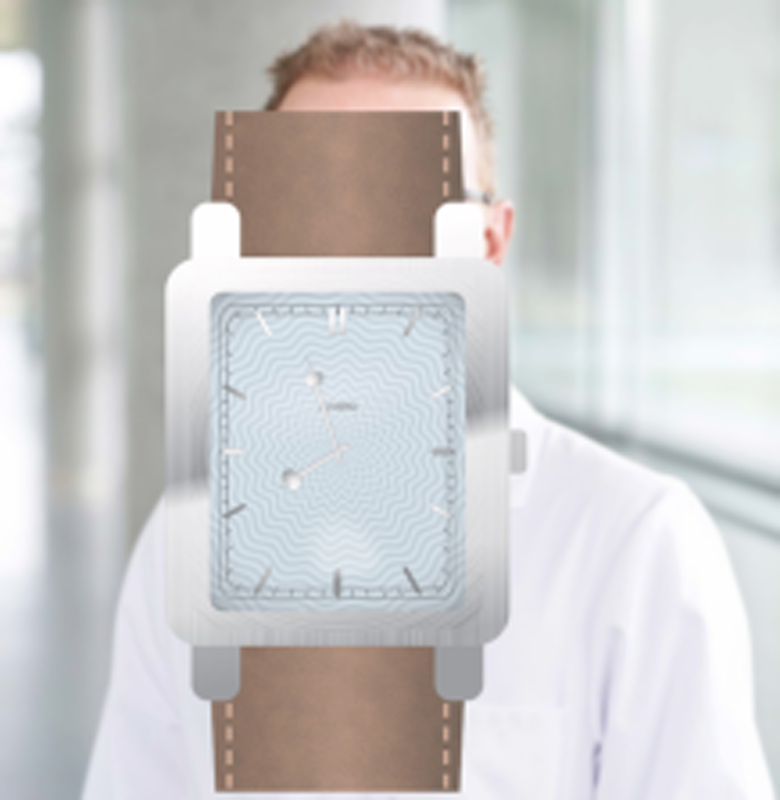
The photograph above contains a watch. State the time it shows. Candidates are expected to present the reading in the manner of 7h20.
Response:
7h57
